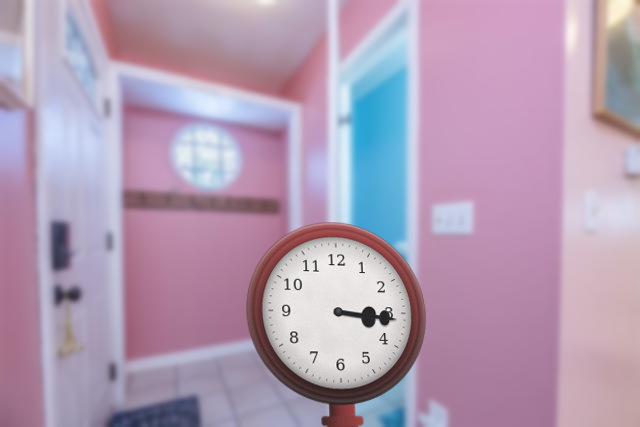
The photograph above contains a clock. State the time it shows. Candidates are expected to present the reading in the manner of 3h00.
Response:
3h16
